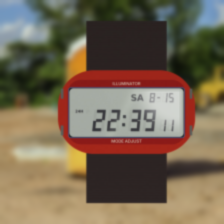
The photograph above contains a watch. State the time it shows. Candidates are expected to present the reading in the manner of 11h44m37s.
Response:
22h39m11s
